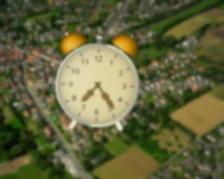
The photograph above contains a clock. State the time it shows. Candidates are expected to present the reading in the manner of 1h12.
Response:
7h24
